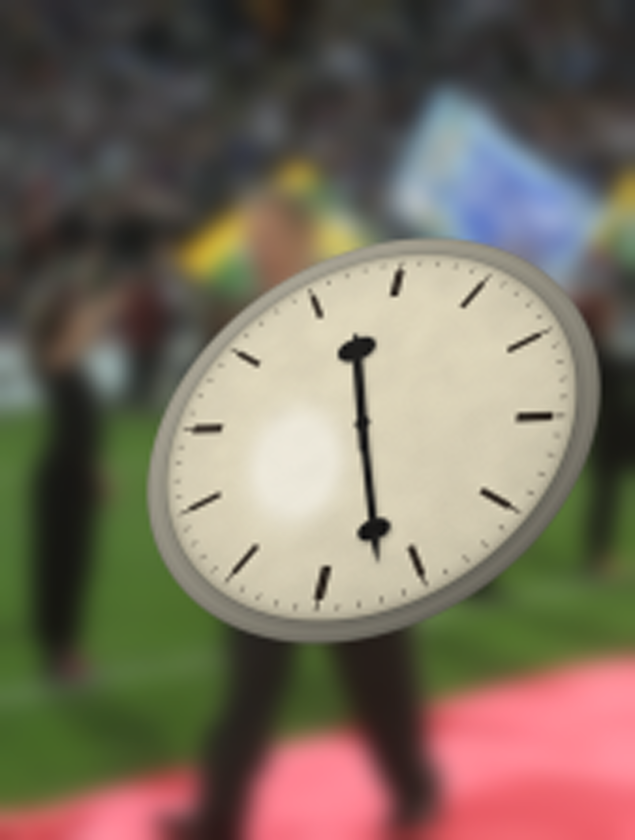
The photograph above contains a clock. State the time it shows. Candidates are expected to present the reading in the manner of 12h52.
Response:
11h27
